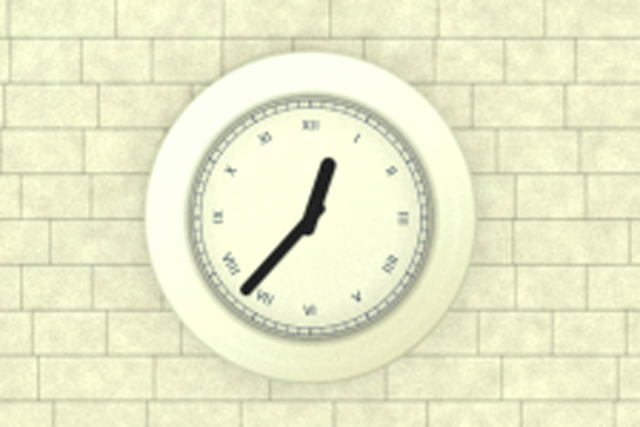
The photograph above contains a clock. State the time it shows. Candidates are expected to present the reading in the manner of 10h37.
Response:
12h37
